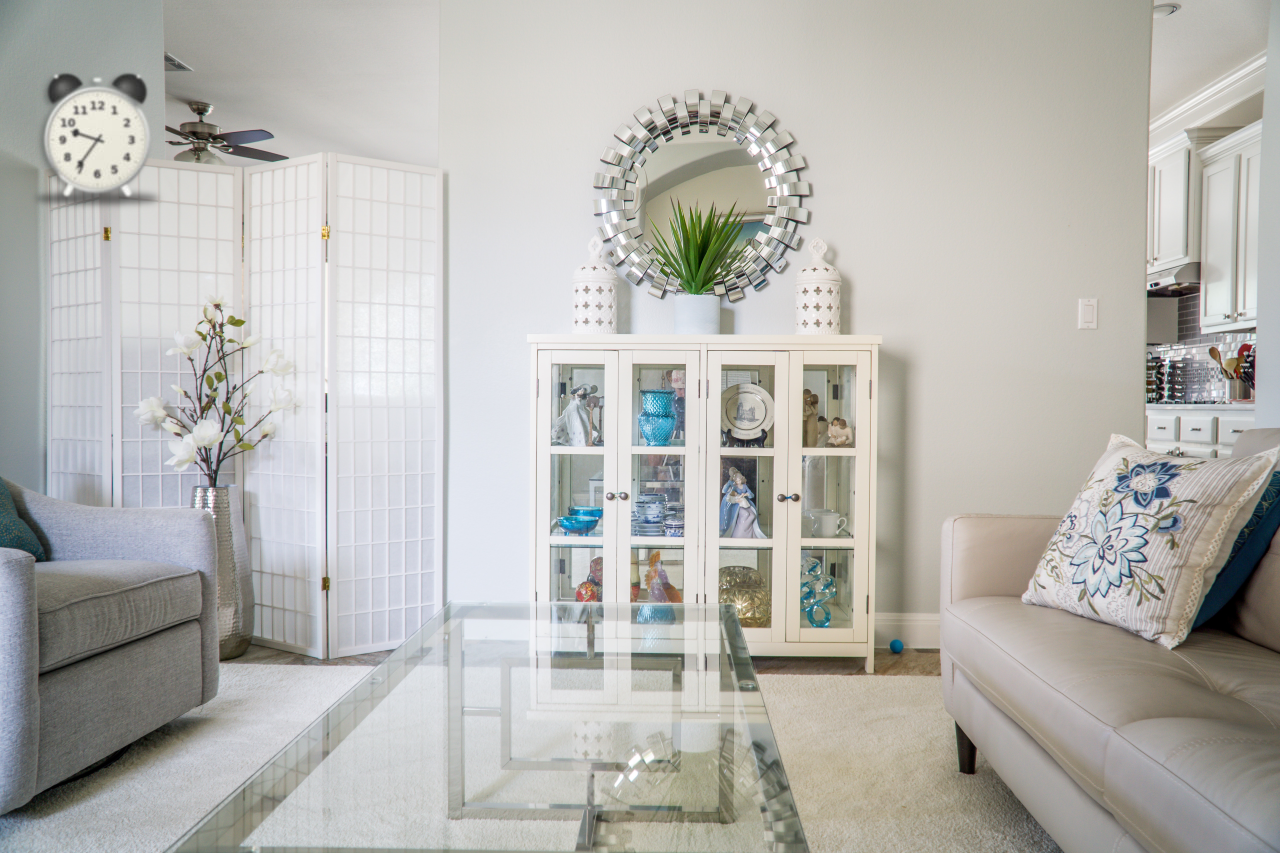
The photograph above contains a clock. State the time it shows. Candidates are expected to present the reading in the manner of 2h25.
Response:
9h36
